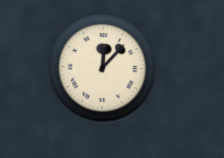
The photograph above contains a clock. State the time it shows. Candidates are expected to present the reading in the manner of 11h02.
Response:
12h07
